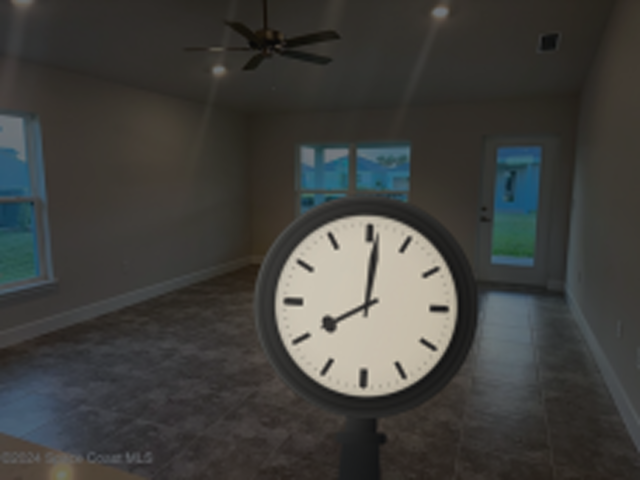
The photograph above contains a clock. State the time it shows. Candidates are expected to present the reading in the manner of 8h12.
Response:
8h01
